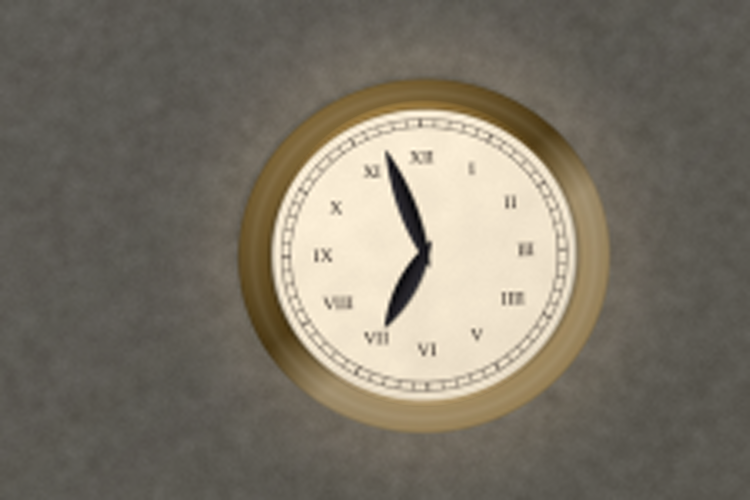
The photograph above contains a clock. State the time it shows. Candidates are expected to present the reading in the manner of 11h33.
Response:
6h57
